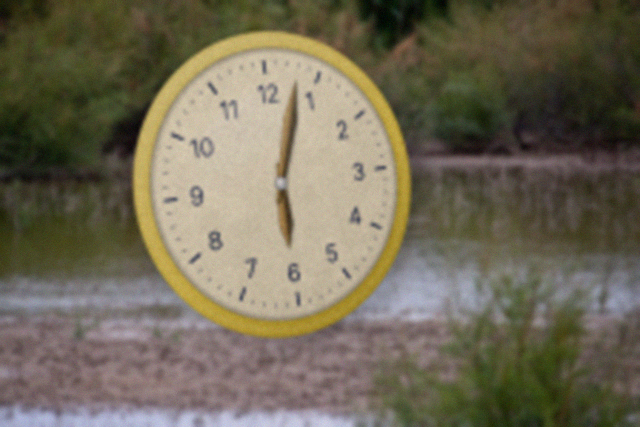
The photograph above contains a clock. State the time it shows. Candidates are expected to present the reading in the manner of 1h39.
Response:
6h03
